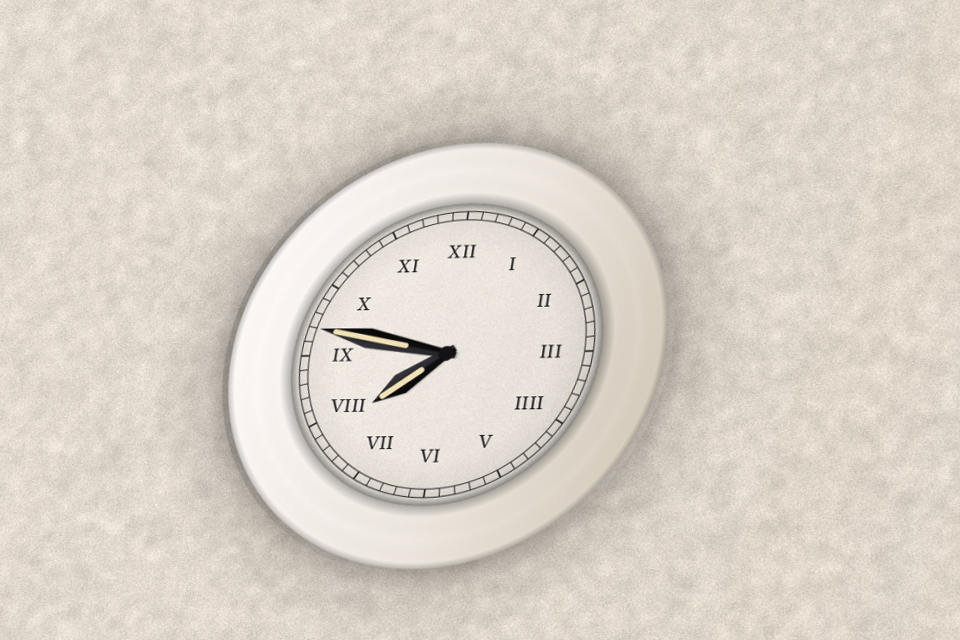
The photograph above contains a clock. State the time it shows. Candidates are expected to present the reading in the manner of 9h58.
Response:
7h47
